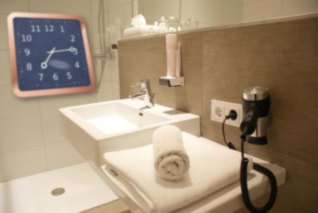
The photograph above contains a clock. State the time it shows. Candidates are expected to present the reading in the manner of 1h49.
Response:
7h14
